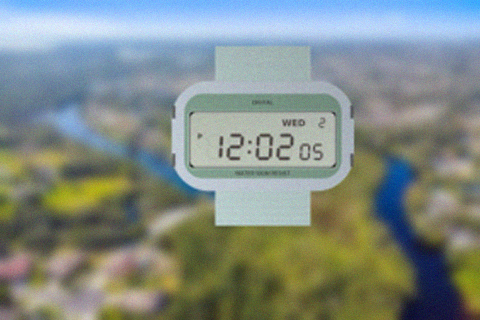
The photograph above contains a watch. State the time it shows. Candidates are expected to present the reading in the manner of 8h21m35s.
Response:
12h02m05s
